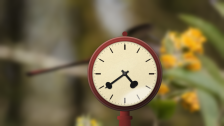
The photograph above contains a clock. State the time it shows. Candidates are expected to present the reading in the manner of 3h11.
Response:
4h39
